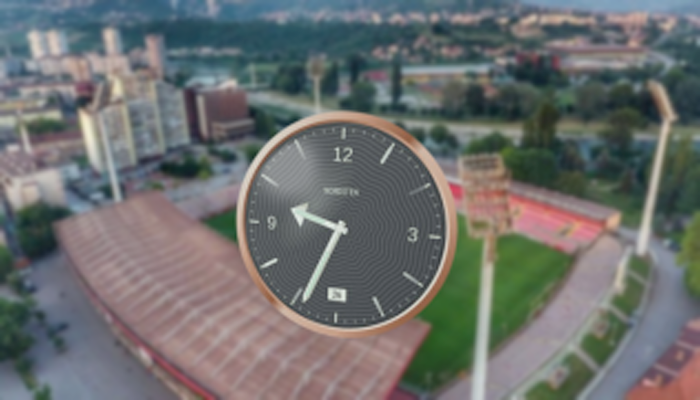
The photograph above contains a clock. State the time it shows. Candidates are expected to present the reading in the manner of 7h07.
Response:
9h34
